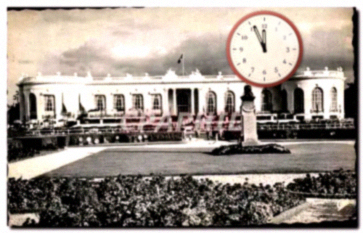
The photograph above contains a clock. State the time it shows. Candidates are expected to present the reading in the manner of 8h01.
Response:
11h56
